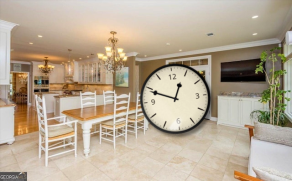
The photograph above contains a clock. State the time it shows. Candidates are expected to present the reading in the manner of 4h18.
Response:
12h49
